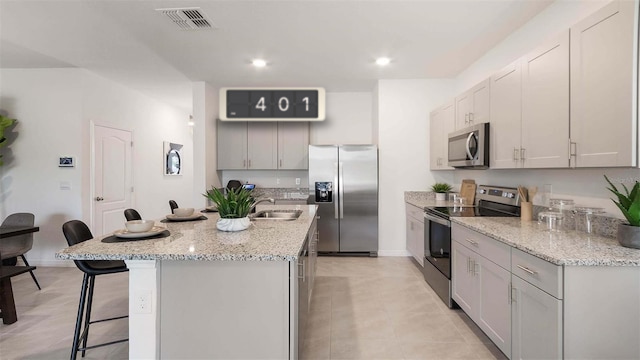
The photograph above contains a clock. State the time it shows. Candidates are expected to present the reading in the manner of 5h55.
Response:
4h01
